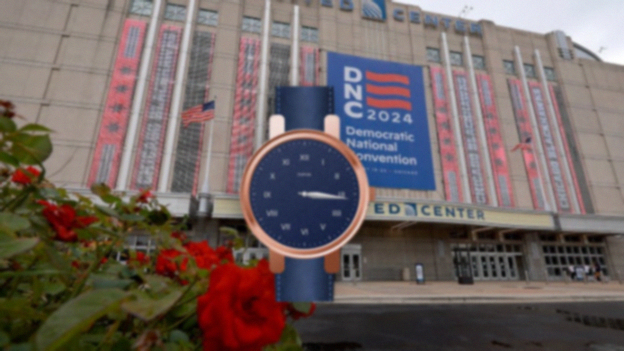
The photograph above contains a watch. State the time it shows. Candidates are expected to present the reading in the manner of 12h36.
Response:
3h16
